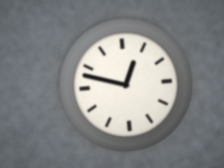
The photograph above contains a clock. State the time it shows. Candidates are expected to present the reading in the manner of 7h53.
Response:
12h48
